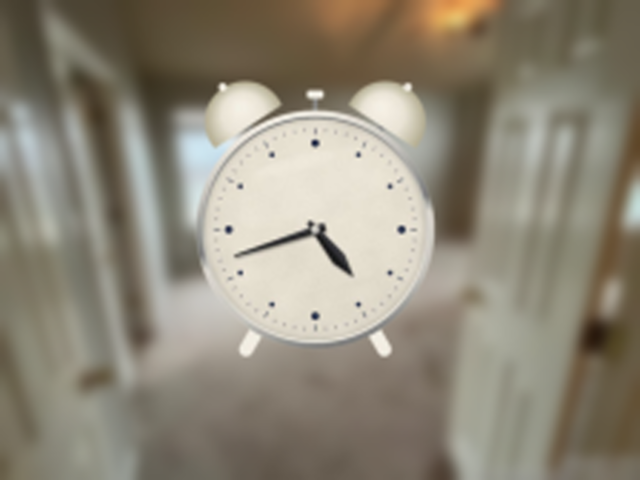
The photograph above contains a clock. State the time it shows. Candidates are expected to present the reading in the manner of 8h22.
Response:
4h42
